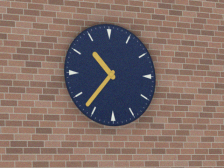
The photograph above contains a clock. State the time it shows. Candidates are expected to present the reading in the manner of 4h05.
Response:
10h37
